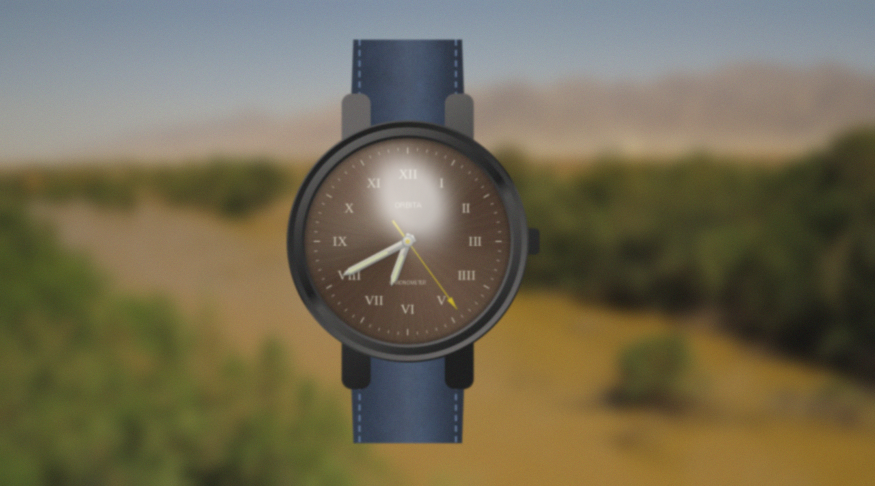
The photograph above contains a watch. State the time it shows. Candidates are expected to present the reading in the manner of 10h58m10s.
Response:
6h40m24s
